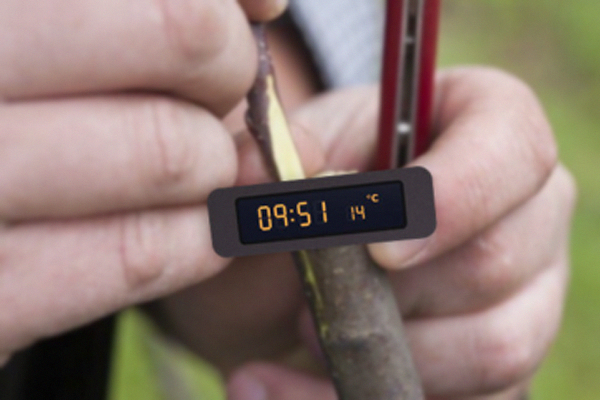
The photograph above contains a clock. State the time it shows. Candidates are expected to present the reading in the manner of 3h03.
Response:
9h51
